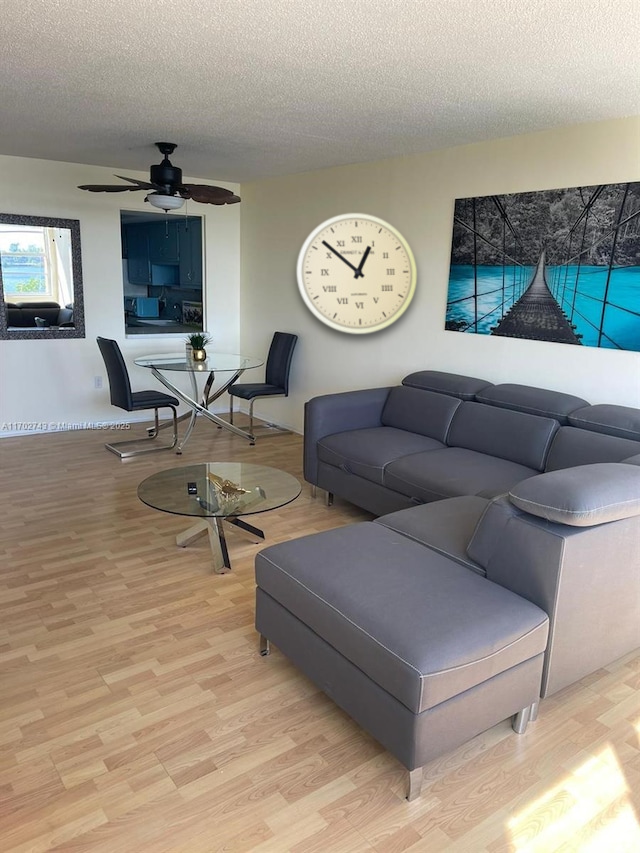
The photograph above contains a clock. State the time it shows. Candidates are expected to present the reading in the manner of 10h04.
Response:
12h52
